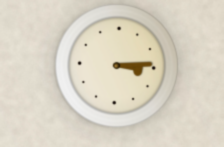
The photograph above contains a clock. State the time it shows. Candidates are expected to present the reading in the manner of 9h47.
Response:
3h14
